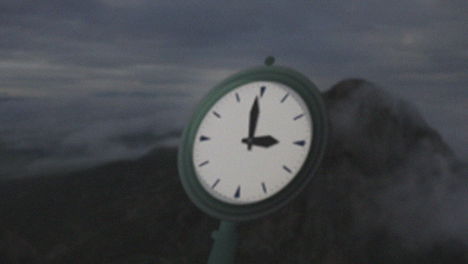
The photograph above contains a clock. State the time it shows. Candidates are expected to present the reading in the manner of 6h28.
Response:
2h59
